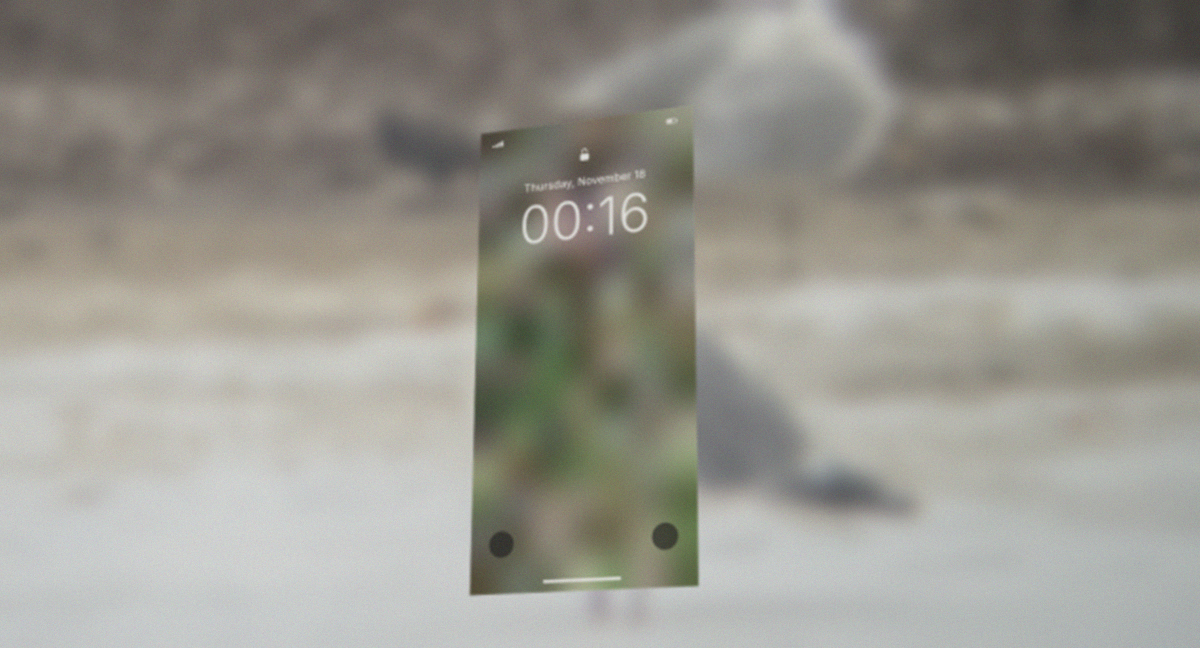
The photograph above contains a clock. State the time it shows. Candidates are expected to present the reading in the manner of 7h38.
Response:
0h16
